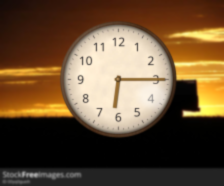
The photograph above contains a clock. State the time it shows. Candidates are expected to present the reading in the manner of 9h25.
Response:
6h15
